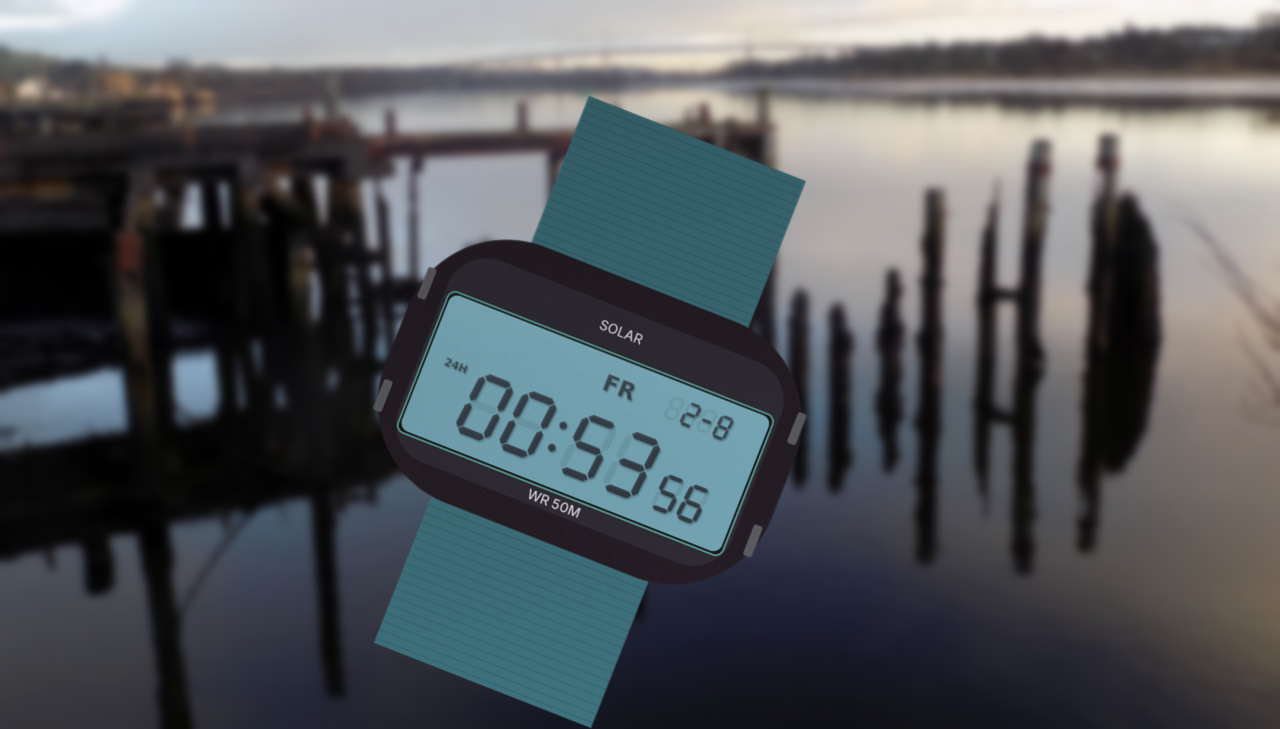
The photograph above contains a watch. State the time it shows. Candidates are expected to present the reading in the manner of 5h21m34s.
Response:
0h53m56s
